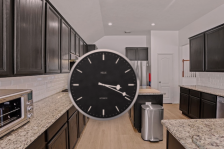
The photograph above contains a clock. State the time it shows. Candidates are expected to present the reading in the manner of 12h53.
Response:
3h19
